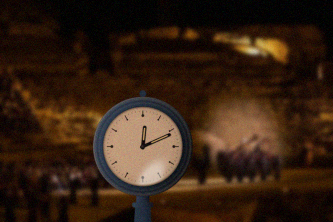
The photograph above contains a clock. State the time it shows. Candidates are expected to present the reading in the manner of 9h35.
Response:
12h11
